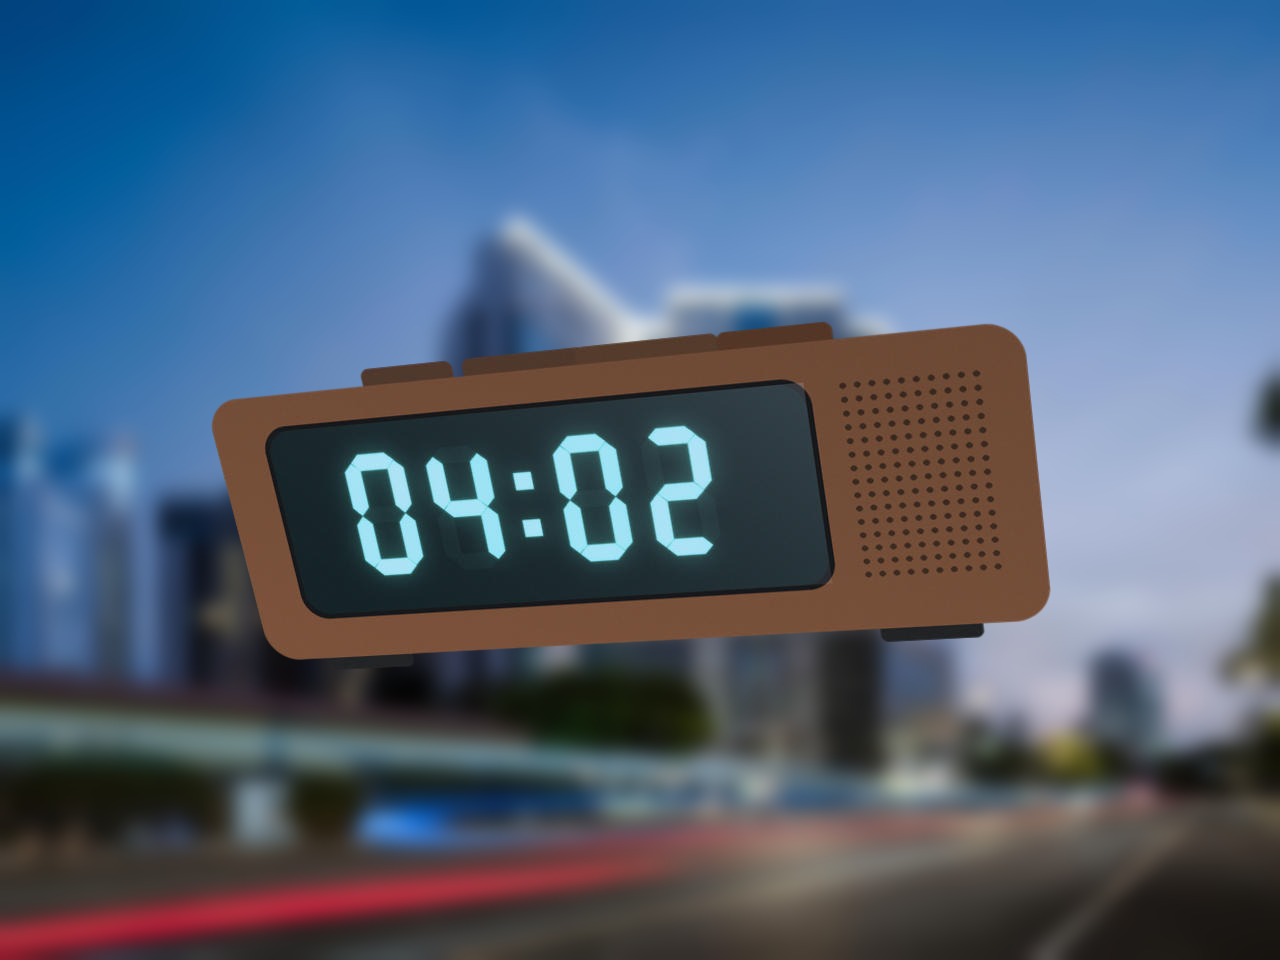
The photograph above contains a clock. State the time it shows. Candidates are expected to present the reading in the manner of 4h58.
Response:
4h02
